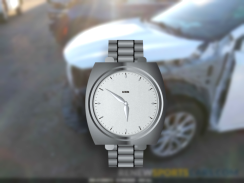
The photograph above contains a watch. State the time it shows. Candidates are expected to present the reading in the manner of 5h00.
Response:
5h51
